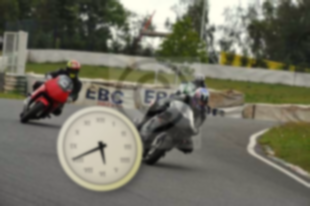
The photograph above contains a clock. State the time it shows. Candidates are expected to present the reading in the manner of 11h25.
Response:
5h41
